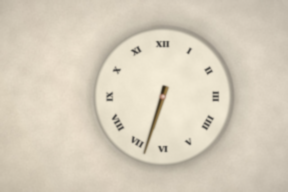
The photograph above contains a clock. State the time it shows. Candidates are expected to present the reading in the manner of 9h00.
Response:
6h33
